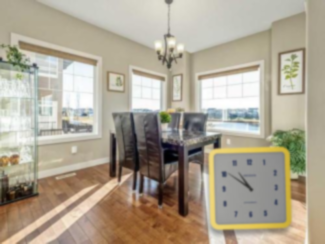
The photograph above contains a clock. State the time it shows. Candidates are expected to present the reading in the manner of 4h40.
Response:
10h51
